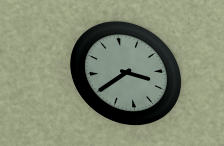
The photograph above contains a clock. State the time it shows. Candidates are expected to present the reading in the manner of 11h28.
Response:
3h40
